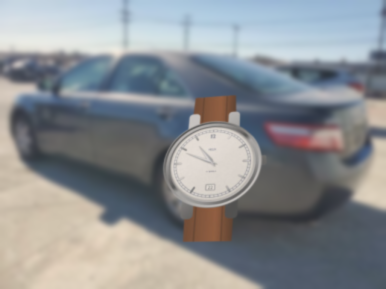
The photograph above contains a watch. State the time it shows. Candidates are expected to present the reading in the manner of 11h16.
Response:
10h49
